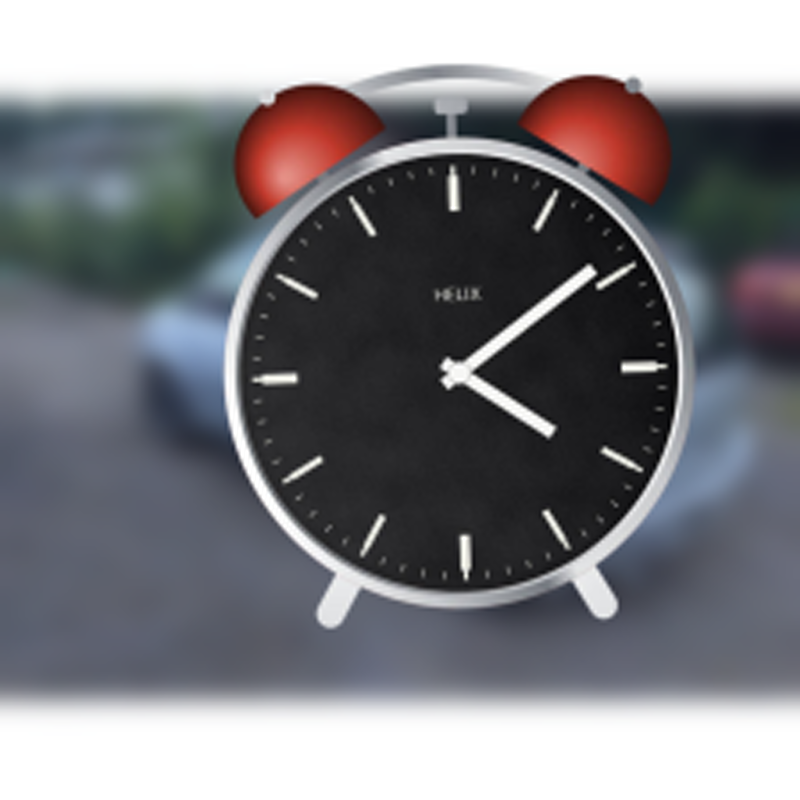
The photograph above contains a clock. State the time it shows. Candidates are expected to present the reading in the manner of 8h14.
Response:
4h09
